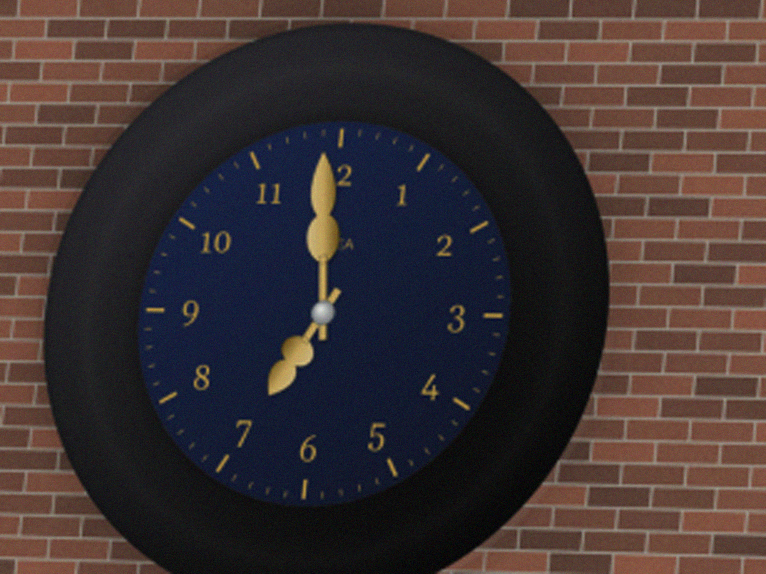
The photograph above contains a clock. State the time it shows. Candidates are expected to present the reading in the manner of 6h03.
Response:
6h59
